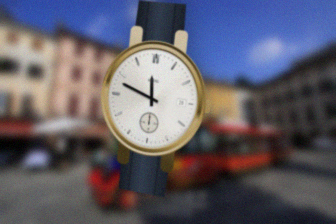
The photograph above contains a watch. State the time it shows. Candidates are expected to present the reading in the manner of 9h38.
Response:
11h48
